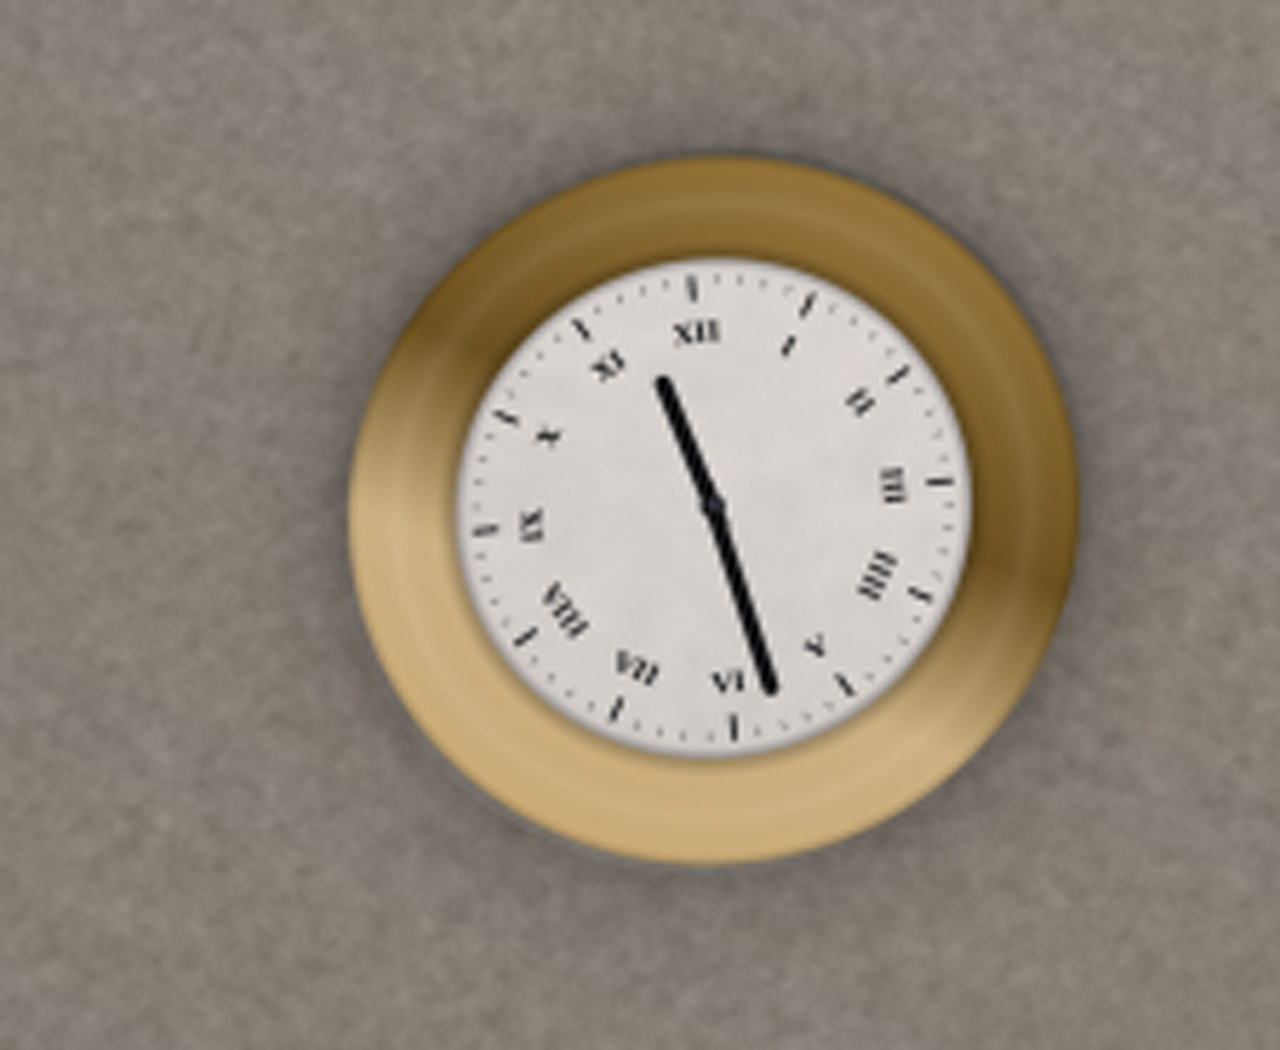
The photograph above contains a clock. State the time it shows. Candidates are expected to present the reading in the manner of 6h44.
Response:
11h28
